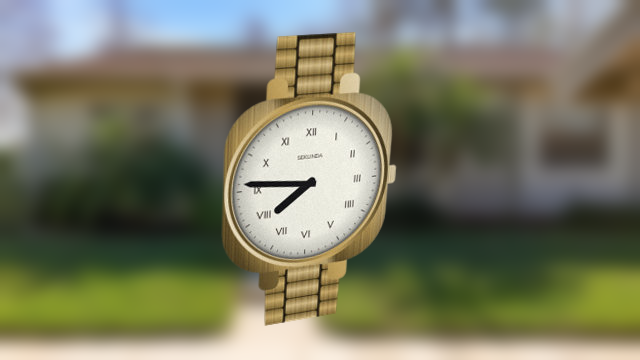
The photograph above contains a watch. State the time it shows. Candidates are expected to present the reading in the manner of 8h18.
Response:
7h46
